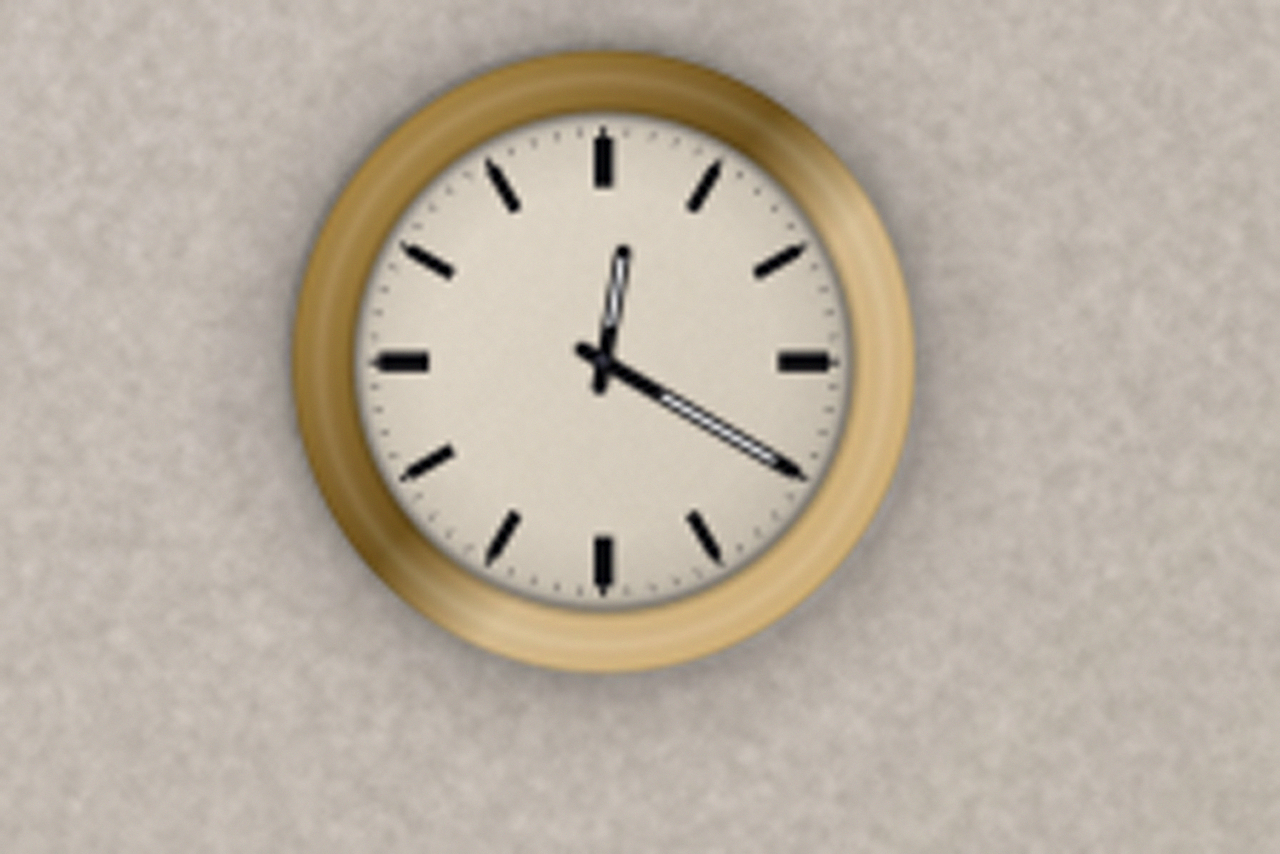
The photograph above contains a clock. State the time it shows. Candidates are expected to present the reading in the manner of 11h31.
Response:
12h20
